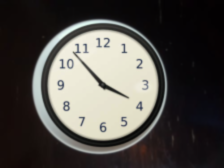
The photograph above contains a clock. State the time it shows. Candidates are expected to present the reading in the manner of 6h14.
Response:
3h53
